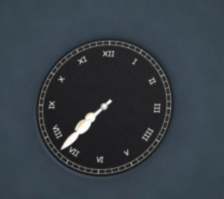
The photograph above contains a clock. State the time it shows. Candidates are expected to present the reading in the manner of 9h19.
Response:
7h37
